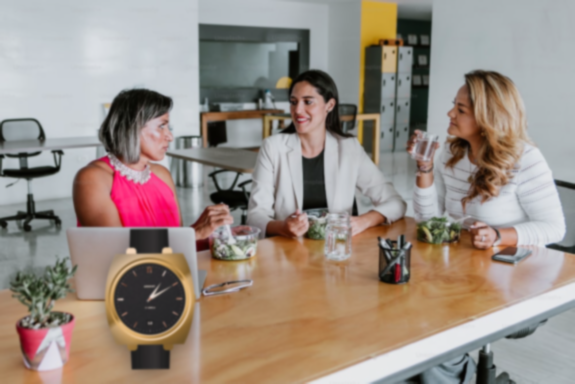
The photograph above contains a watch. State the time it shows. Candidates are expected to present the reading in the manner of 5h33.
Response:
1h10
